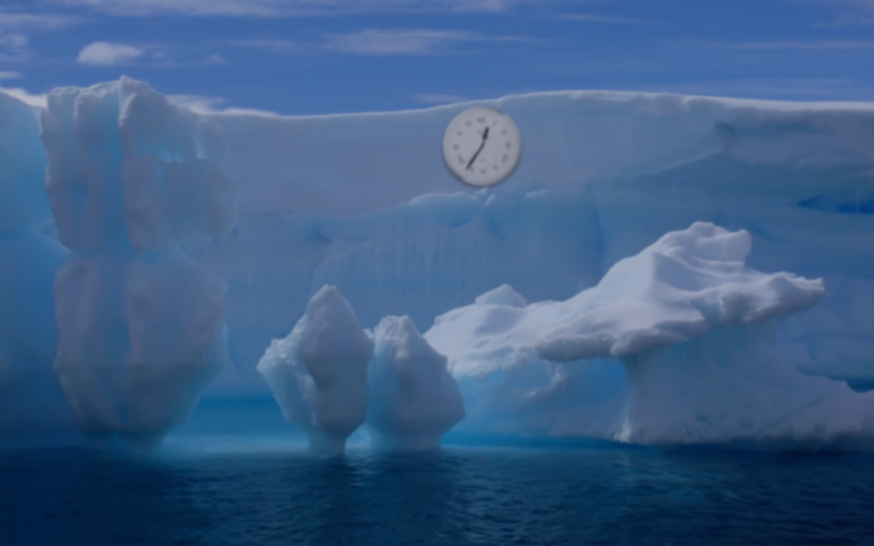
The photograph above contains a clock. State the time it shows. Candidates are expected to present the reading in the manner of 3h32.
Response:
12h36
